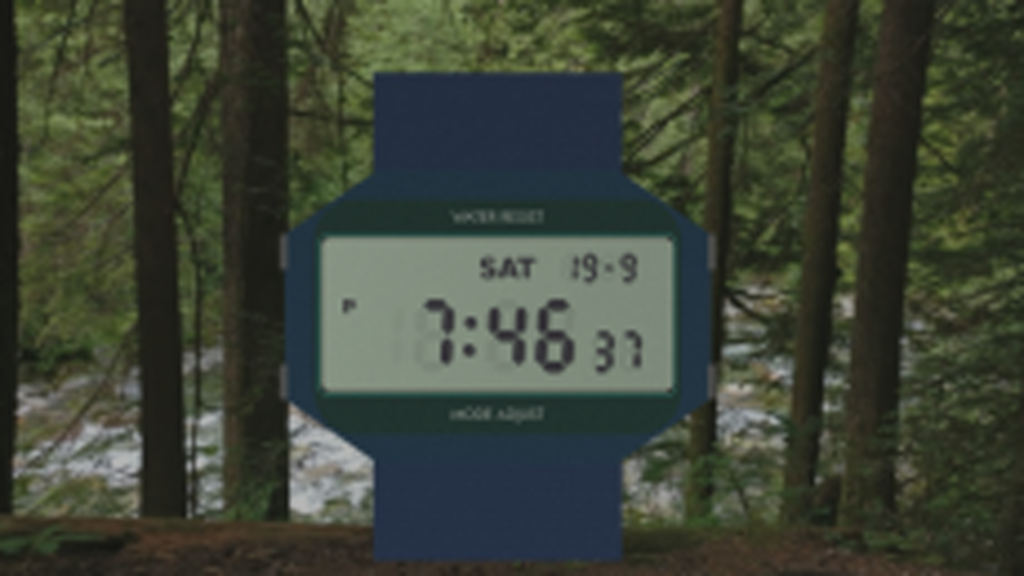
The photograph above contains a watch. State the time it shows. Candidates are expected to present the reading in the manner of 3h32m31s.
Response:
7h46m37s
